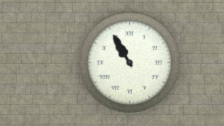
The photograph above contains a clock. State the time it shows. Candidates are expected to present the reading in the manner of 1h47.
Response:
10h55
